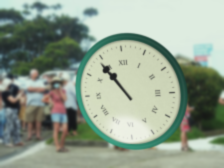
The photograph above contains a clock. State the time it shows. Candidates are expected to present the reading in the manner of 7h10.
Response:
10h54
